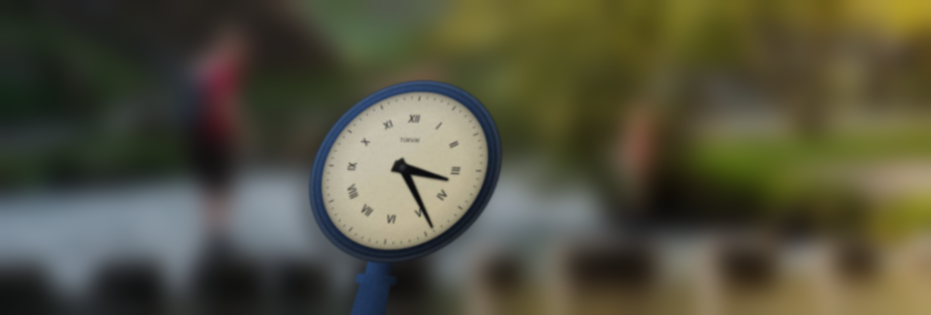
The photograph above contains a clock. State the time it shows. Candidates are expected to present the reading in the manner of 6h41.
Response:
3h24
